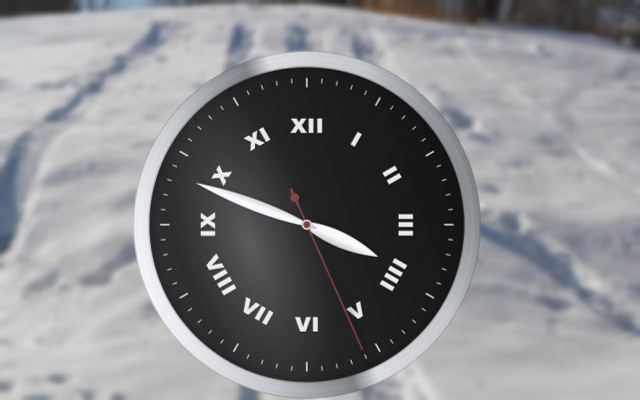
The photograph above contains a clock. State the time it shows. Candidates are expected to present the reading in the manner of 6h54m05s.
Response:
3h48m26s
